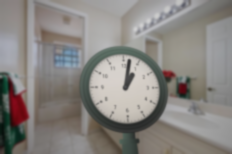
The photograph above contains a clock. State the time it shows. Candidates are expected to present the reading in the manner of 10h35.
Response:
1h02
